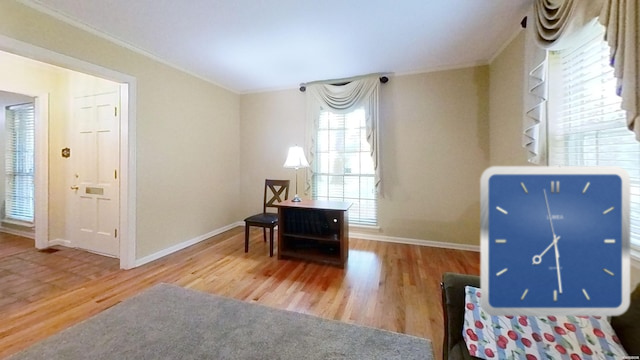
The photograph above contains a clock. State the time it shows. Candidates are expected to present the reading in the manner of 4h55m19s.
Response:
7h28m58s
